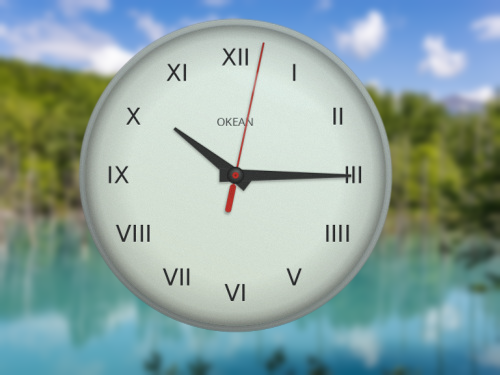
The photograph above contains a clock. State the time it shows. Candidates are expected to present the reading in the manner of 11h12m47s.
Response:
10h15m02s
